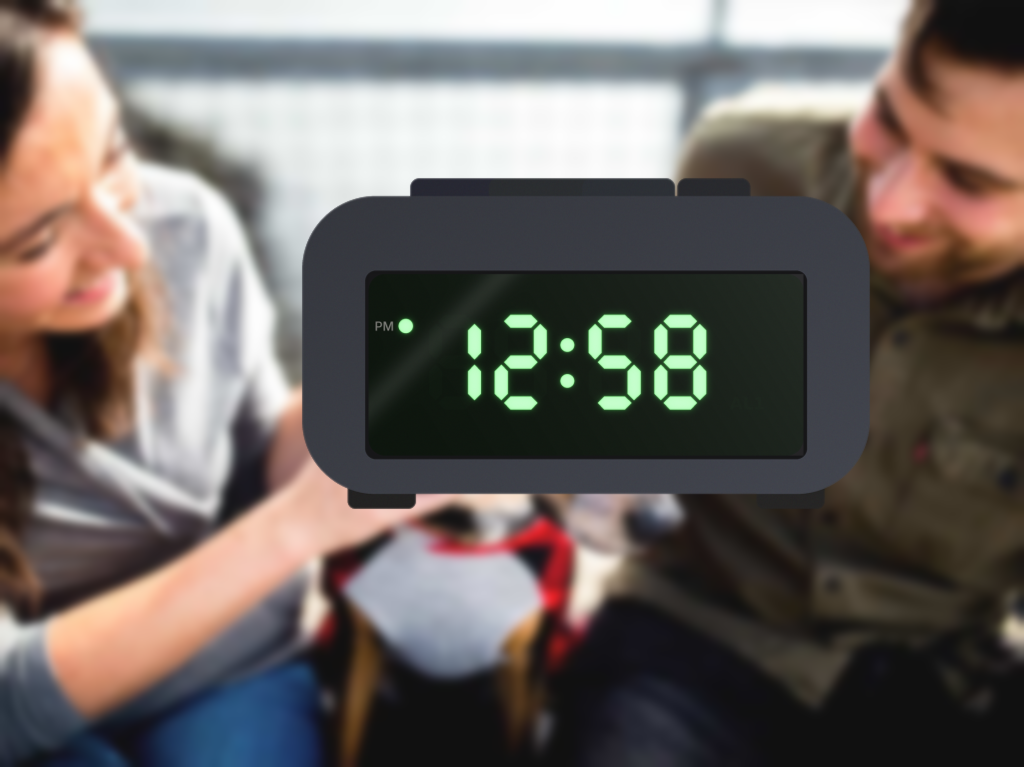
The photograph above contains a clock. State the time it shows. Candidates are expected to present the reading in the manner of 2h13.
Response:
12h58
